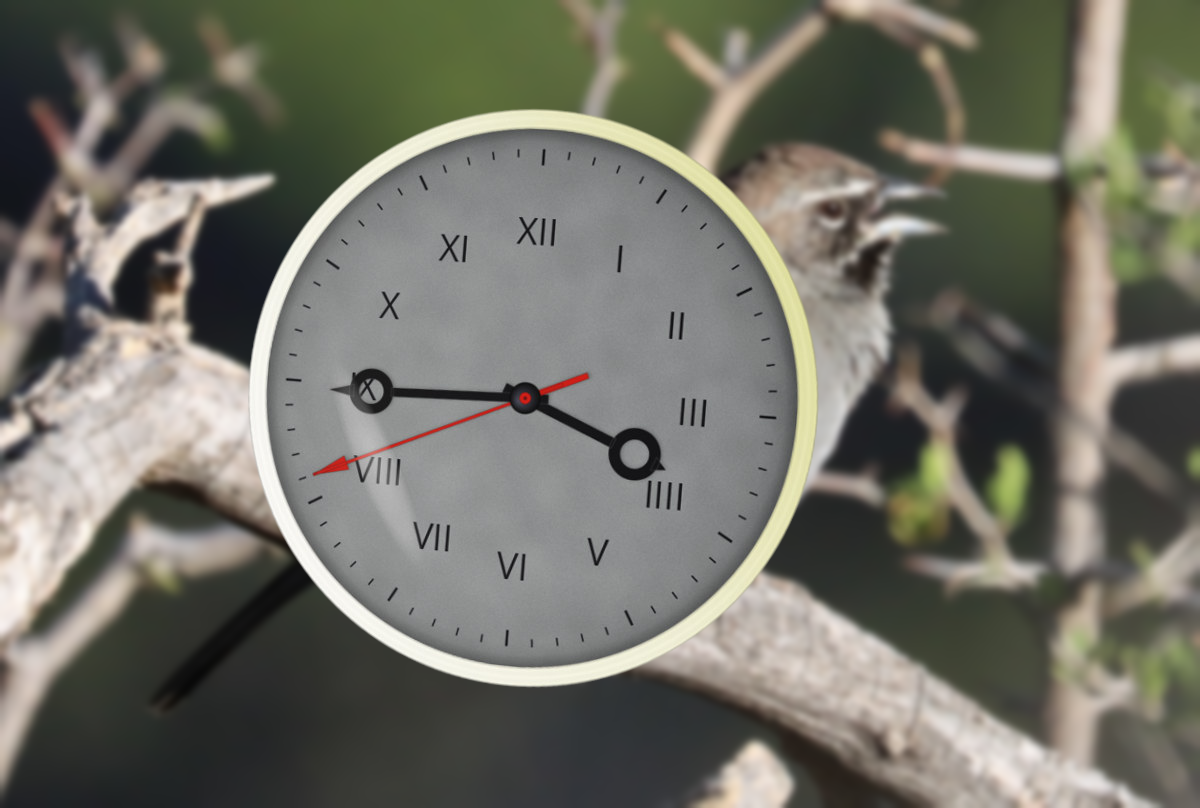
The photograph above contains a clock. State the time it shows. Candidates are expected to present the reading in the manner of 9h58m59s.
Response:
3h44m41s
